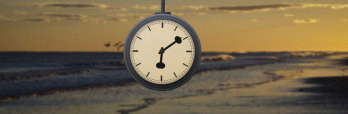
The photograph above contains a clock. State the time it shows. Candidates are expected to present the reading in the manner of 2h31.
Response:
6h09
